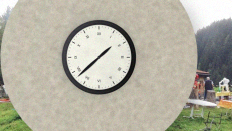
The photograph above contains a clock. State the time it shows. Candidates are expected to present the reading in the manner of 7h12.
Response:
1h38
